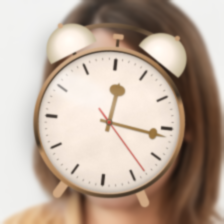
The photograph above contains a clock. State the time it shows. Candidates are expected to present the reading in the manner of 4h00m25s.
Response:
12h16m23s
